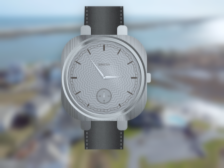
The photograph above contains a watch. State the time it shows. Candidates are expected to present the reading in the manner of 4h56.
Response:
2h54
